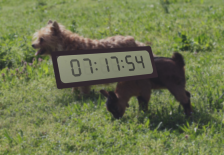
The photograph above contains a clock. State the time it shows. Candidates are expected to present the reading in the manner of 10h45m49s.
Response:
7h17m54s
